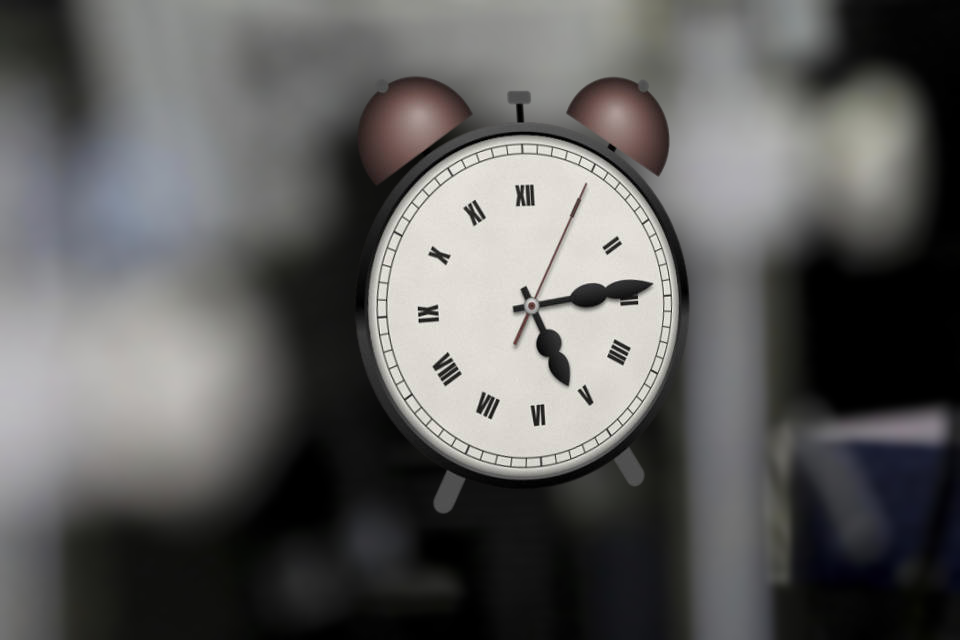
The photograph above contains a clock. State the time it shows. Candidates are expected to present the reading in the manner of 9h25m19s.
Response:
5h14m05s
